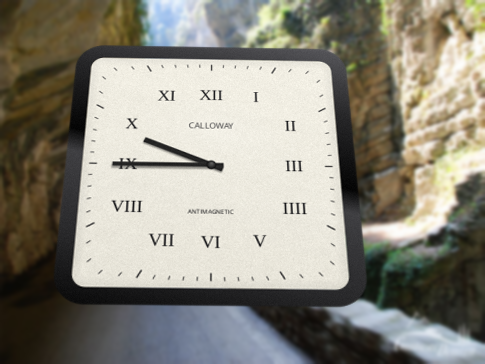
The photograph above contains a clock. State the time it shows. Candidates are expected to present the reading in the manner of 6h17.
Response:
9h45
